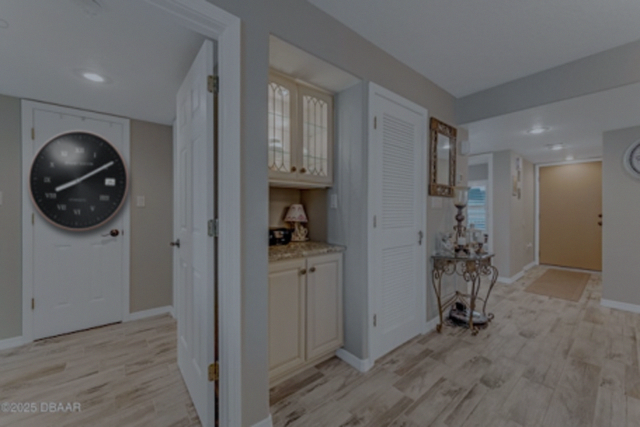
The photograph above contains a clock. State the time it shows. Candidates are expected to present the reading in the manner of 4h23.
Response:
8h10
